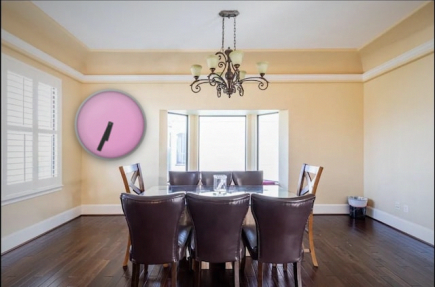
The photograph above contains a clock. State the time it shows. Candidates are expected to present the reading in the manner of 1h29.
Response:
6h34
